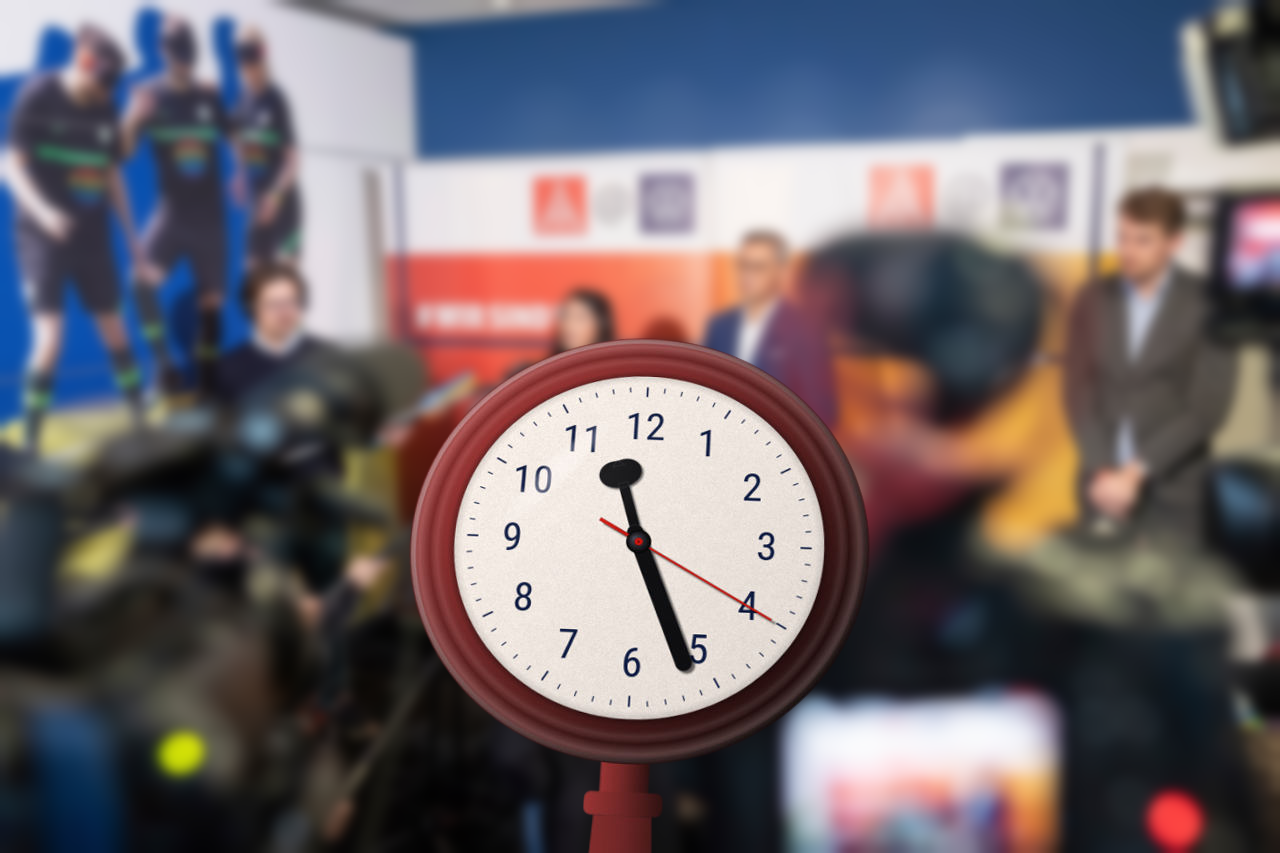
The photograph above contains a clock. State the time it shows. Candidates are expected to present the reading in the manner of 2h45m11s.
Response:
11h26m20s
